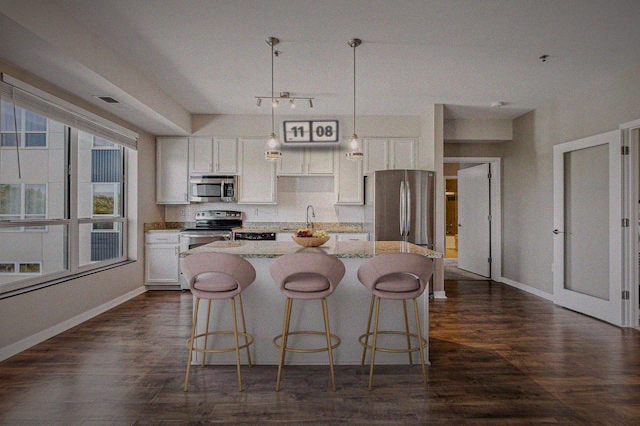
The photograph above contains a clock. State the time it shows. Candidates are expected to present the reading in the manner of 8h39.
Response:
11h08
